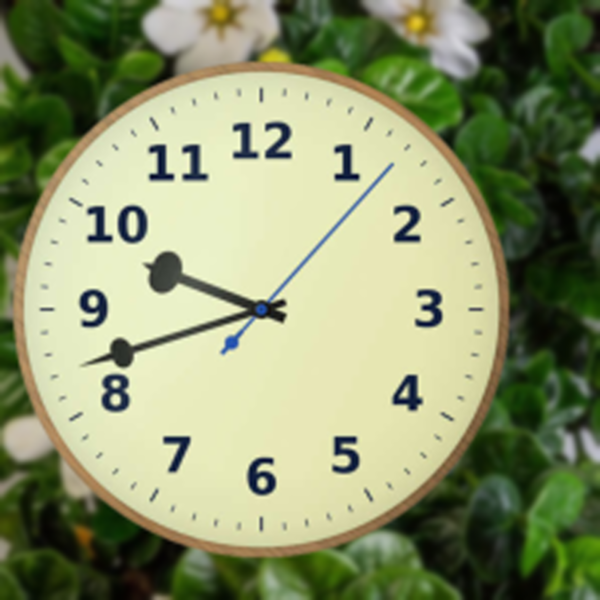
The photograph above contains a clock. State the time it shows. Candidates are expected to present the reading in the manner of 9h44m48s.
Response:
9h42m07s
